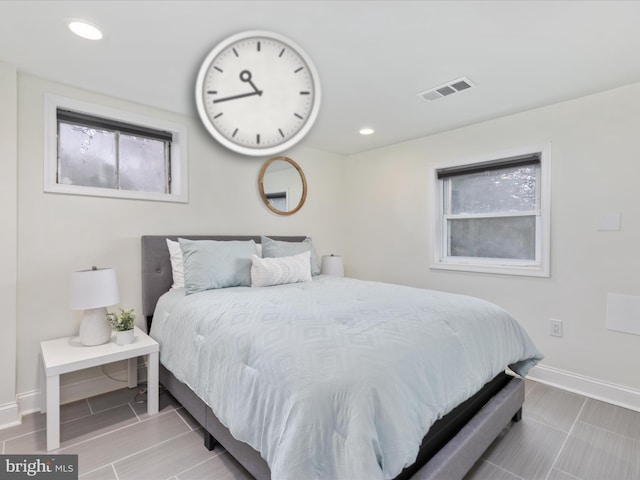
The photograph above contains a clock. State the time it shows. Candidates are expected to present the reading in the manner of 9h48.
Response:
10h43
